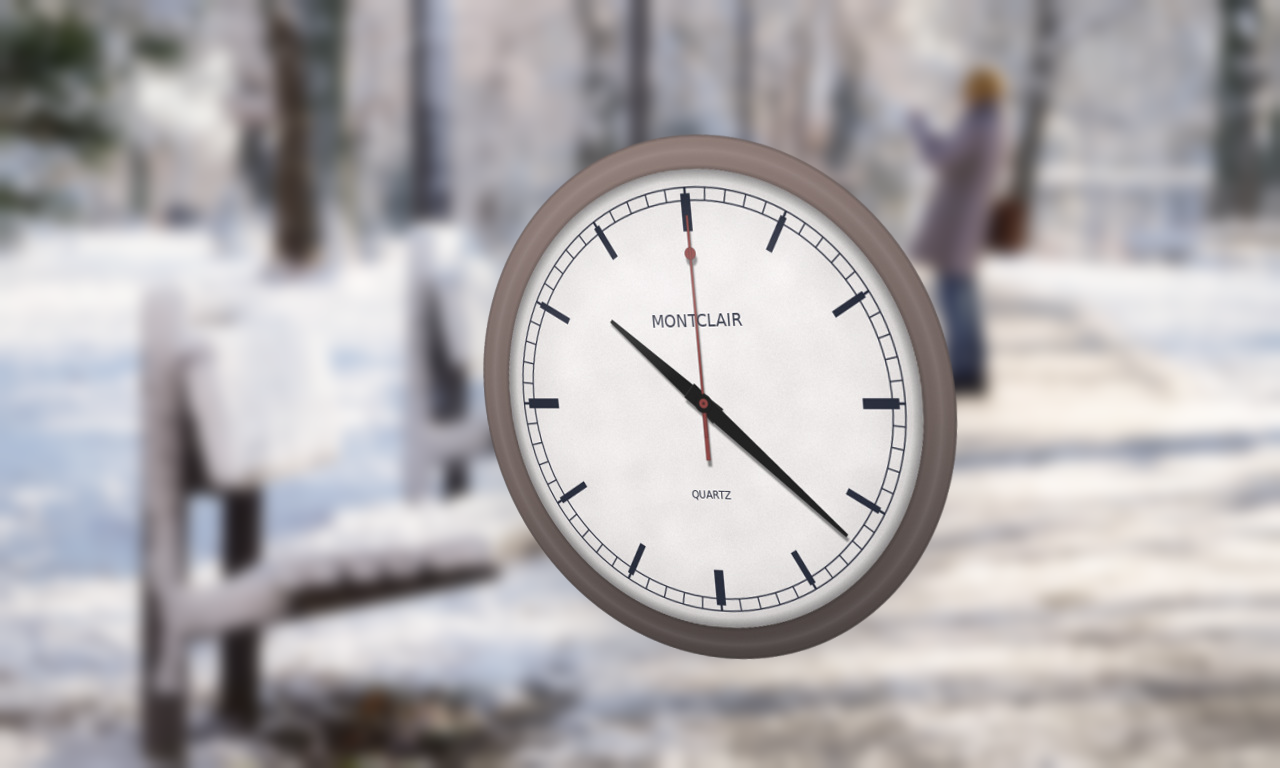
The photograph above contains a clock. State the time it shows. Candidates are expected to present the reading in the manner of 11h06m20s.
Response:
10h22m00s
